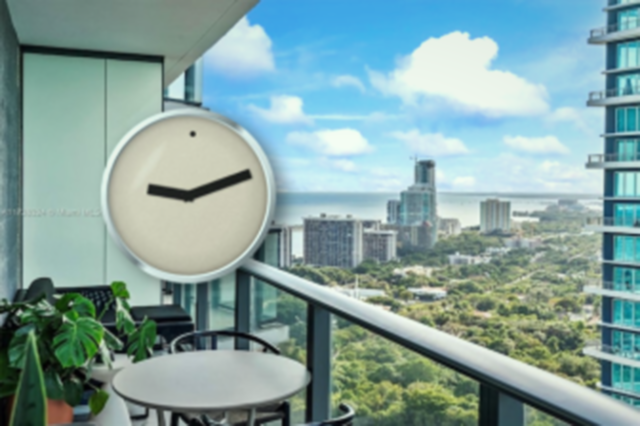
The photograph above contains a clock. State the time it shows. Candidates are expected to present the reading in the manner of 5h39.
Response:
9h11
